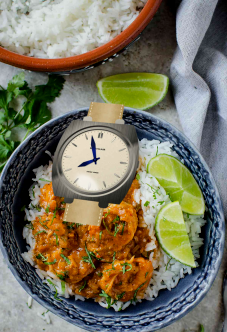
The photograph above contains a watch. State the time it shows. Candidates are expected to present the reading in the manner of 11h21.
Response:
7h57
